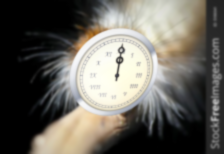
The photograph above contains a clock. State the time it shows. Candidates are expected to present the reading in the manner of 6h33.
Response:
12h00
